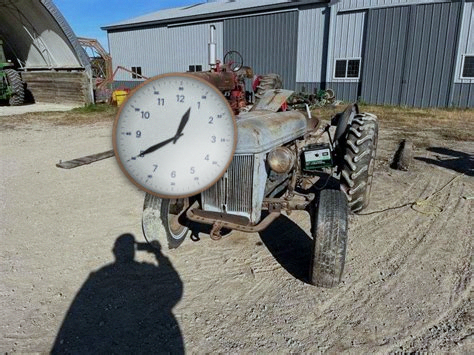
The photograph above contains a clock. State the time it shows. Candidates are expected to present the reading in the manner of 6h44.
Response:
12h40
